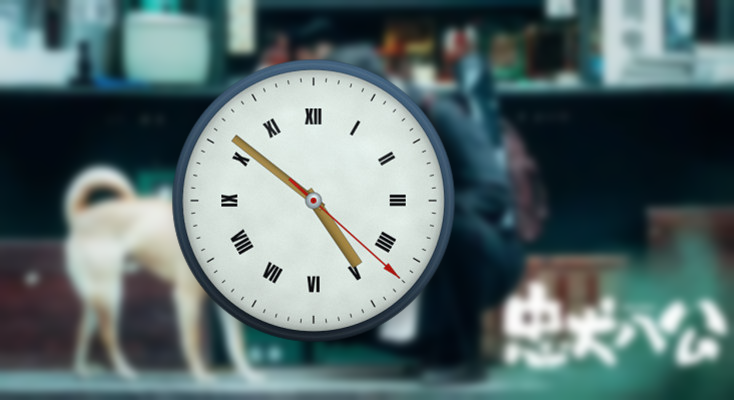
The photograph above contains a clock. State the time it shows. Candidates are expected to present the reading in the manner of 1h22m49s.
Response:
4h51m22s
